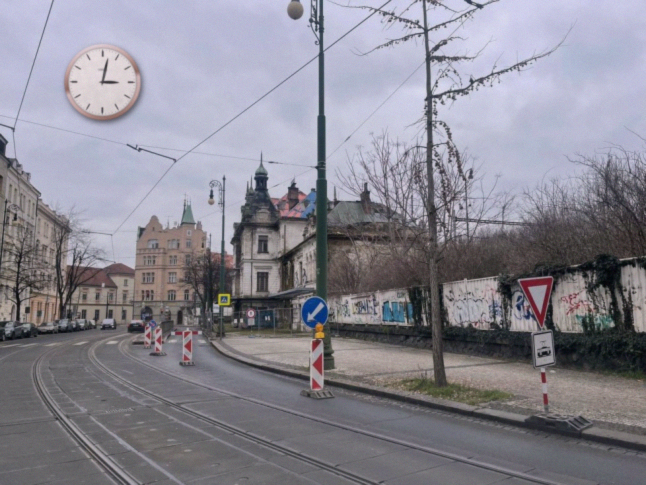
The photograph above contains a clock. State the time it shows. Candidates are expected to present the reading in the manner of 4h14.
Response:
3h02
